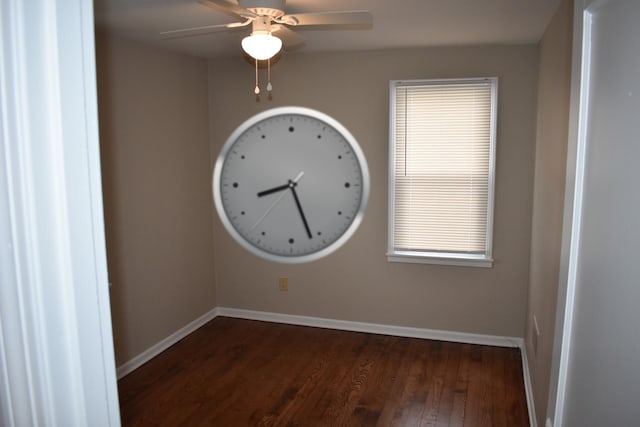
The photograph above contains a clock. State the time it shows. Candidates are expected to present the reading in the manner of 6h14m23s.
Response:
8h26m37s
